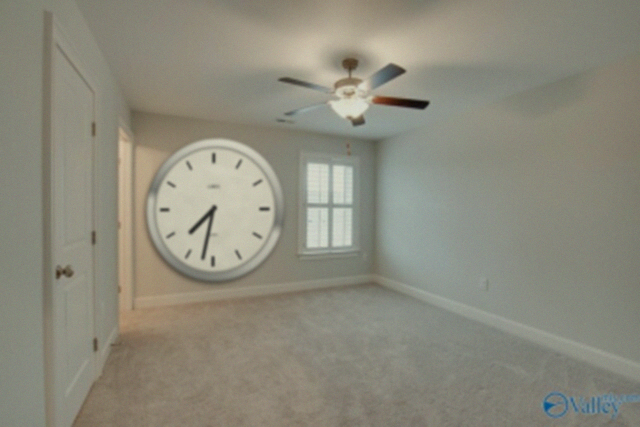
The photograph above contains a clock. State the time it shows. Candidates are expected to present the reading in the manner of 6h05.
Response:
7h32
